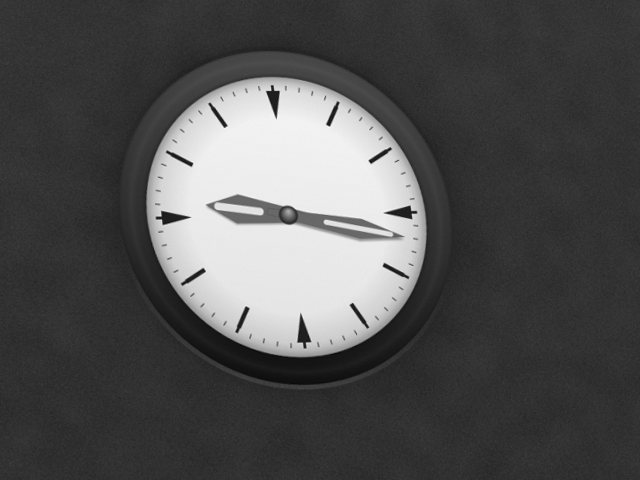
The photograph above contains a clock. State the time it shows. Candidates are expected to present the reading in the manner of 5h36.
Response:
9h17
